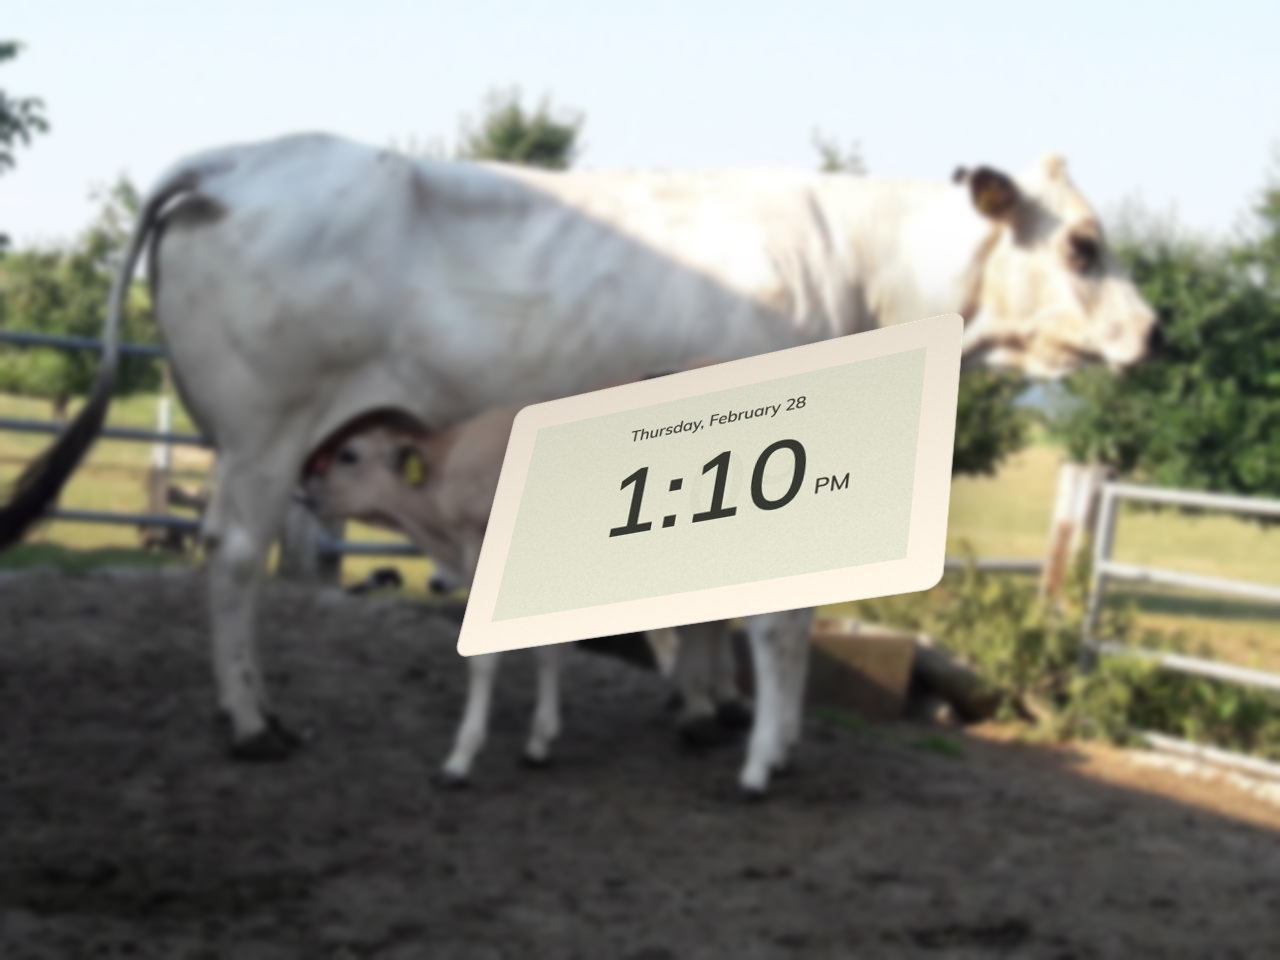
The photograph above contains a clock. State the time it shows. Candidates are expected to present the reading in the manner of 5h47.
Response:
1h10
